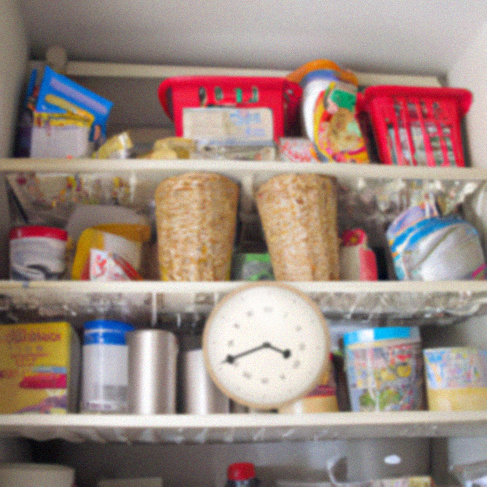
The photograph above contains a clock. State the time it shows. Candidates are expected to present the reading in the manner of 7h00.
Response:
3h41
